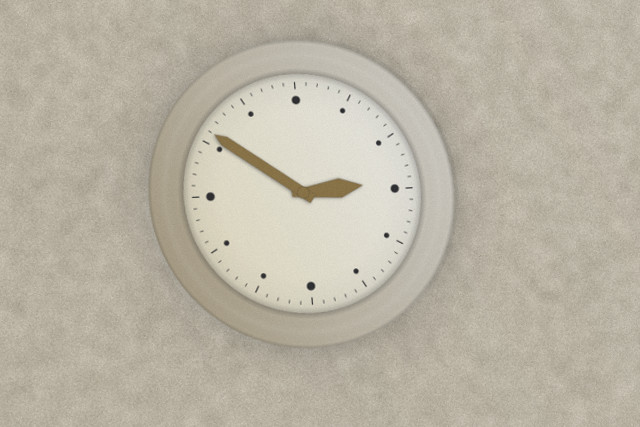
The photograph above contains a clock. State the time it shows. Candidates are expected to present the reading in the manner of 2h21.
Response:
2h51
